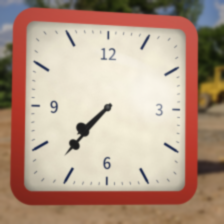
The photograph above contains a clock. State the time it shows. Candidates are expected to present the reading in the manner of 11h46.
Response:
7h37
